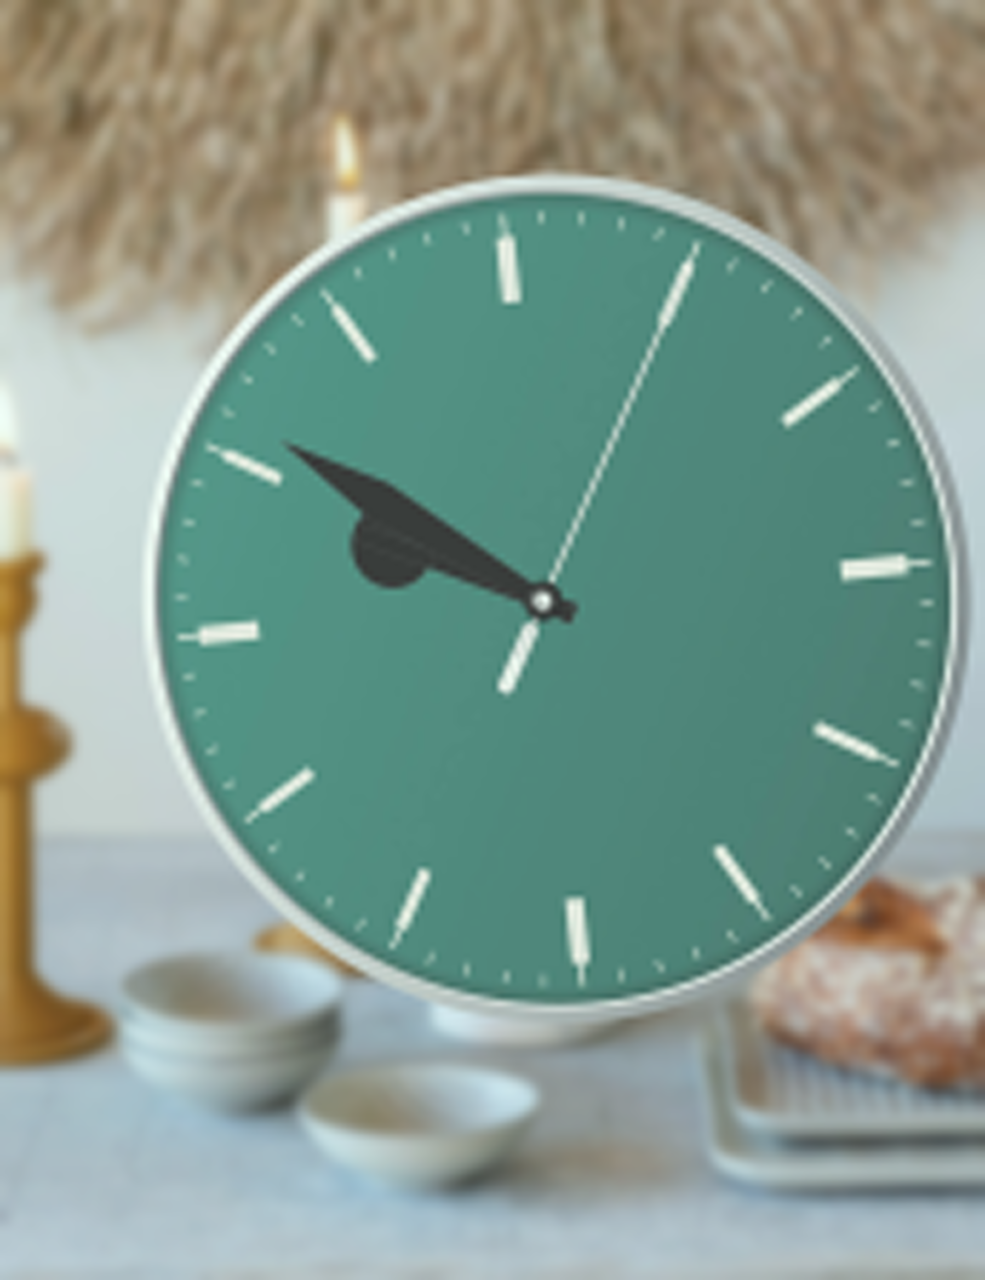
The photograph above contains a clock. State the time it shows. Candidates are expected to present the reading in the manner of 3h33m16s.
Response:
9h51m05s
